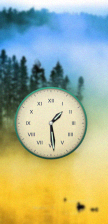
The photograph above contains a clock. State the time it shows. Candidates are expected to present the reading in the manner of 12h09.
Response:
1h29
